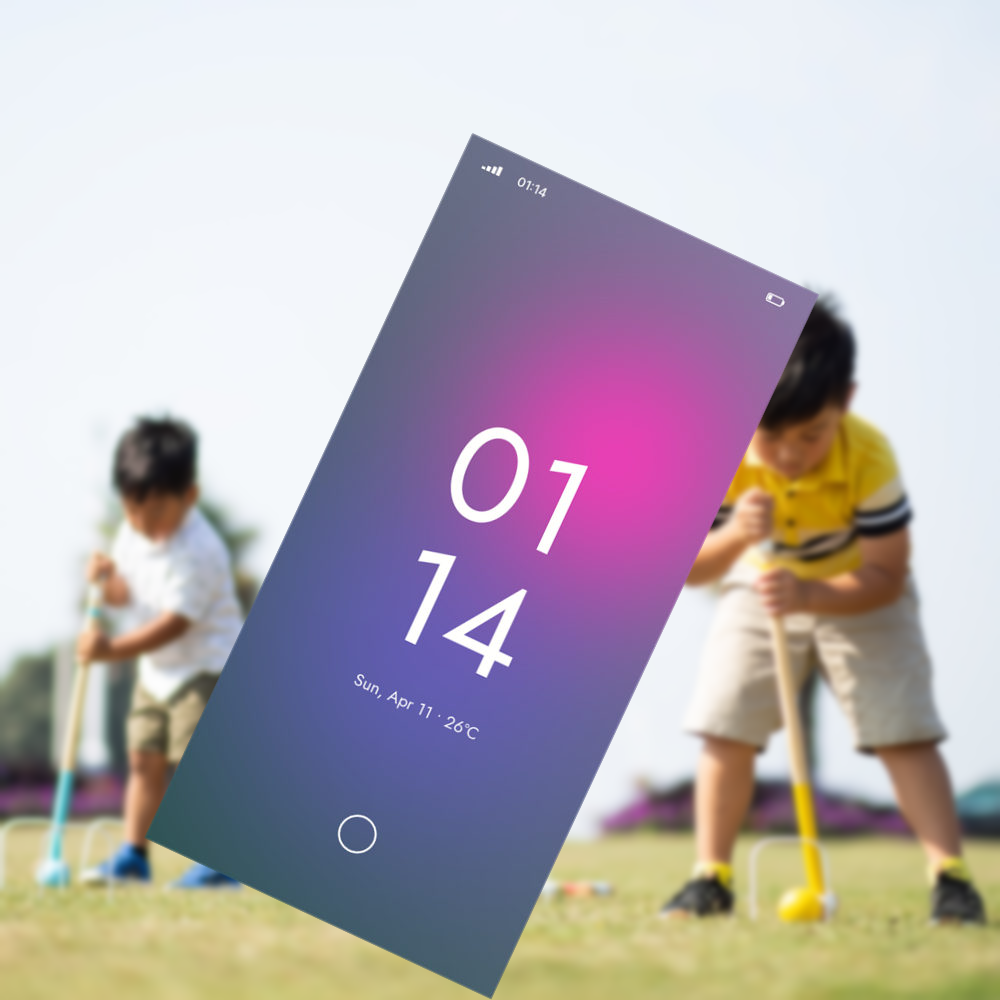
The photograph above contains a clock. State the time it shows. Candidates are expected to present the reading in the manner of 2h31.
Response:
1h14
